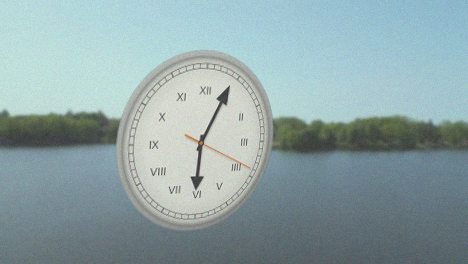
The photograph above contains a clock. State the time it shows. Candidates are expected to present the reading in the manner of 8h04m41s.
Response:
6h04m19s
